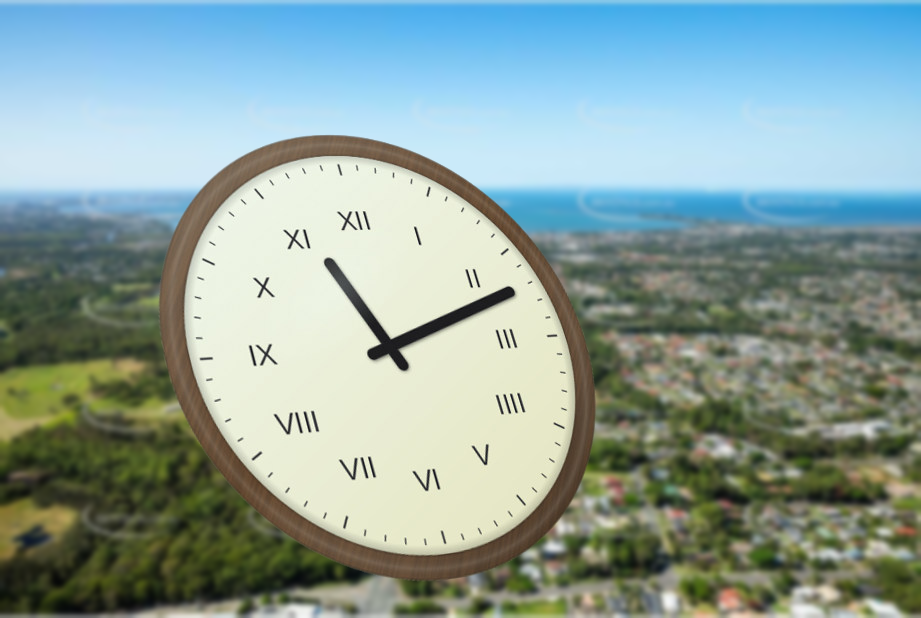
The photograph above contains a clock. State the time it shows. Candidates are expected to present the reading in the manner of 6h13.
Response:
11h12
